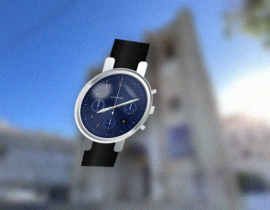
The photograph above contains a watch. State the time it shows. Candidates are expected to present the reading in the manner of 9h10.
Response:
8h11
